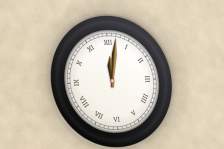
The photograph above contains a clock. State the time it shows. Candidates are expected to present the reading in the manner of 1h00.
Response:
12h02
